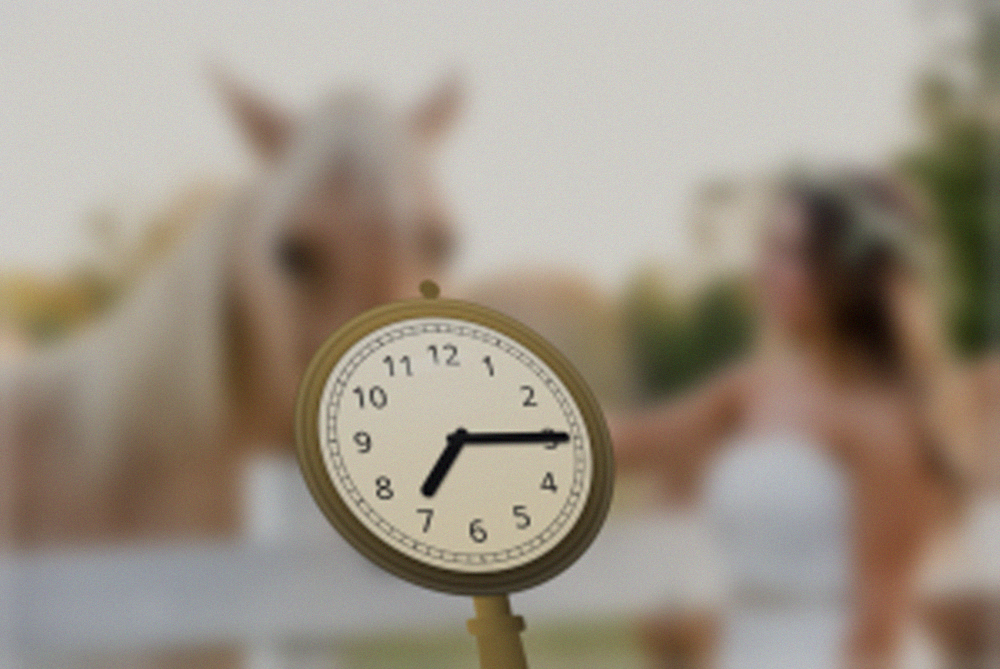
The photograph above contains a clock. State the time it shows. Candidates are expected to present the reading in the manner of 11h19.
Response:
7h15
